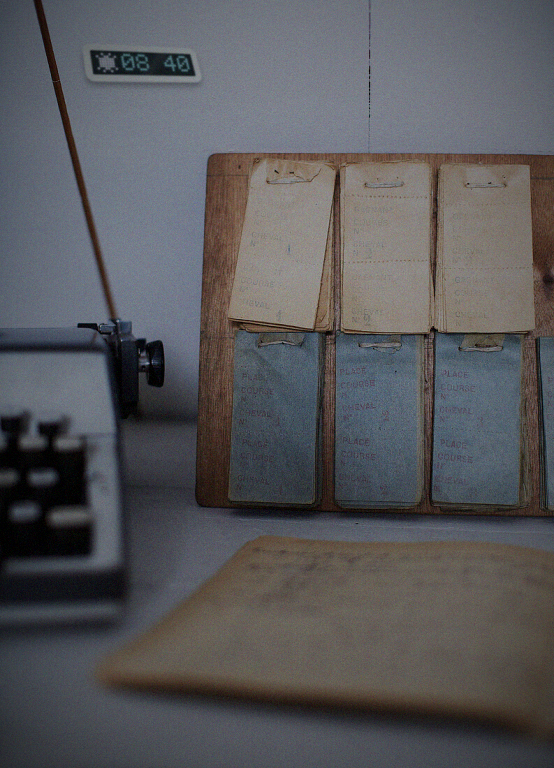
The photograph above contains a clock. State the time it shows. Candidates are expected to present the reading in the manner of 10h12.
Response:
8h40
